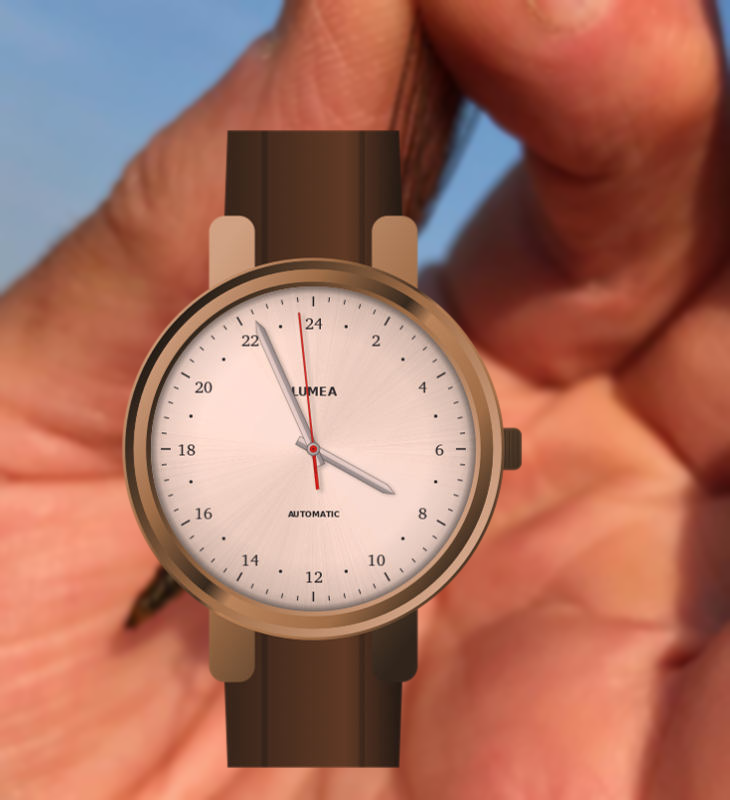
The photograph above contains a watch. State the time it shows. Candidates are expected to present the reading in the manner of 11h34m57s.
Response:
7h55m59s
